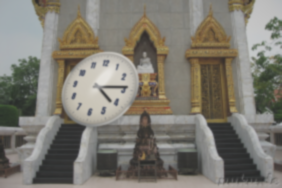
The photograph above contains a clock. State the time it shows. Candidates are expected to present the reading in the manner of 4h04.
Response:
4h14
